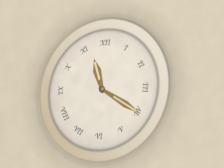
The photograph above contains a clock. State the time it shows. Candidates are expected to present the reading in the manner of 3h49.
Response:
11h20
